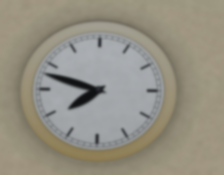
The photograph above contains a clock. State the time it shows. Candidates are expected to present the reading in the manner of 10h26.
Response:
7h48
